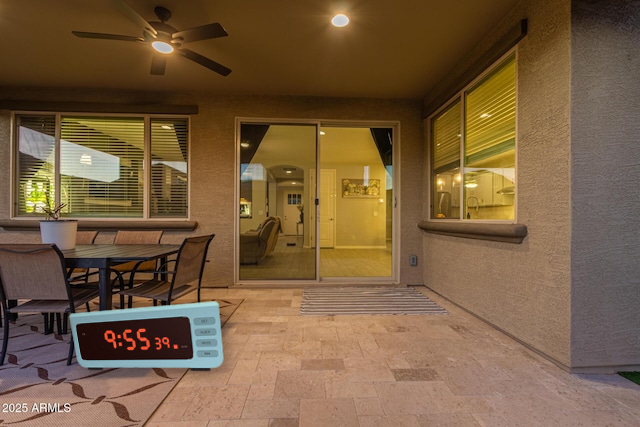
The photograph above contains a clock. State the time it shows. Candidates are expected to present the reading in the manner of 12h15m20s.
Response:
9h55m39s
